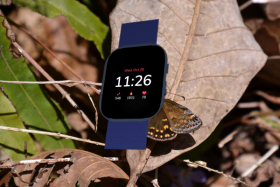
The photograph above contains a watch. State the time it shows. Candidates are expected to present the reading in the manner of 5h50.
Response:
11h26
